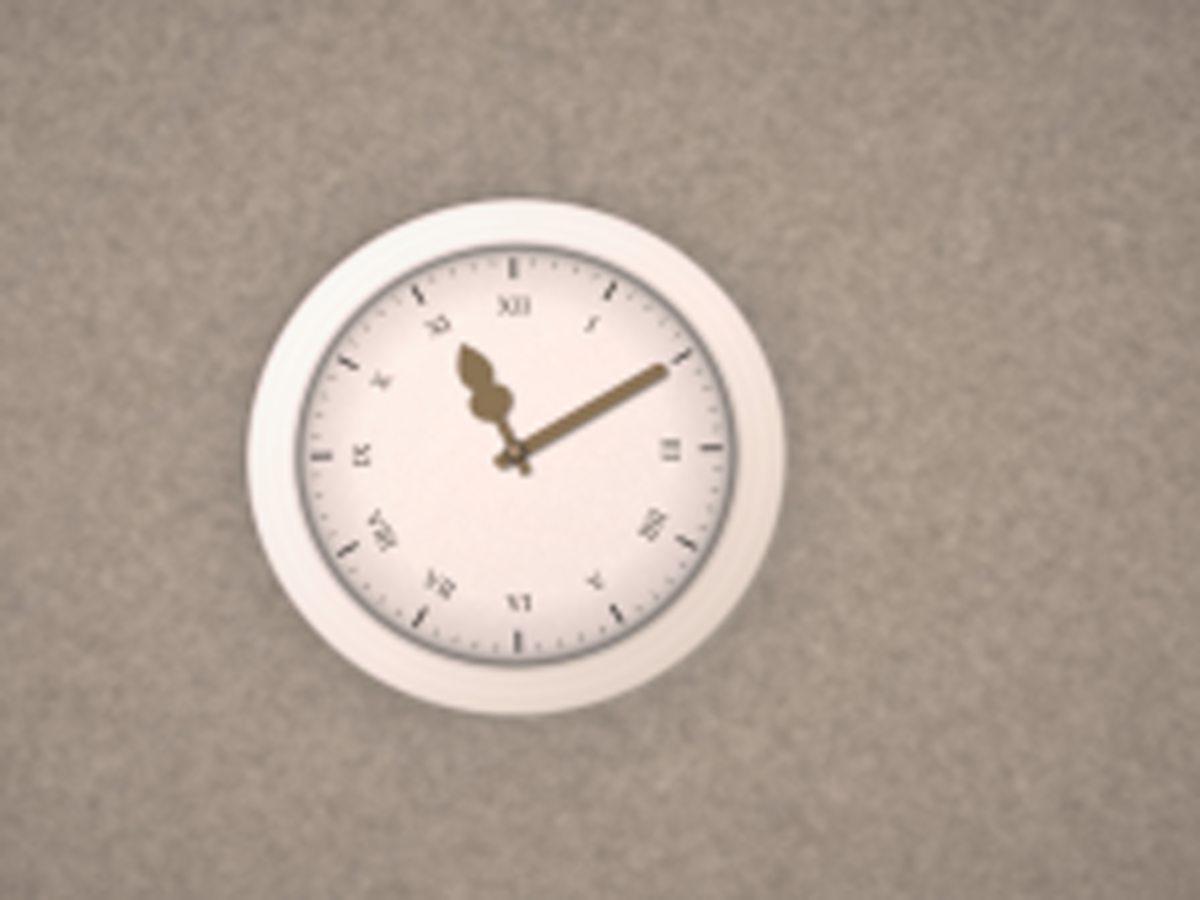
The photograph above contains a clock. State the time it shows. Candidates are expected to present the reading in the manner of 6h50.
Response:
11h10
